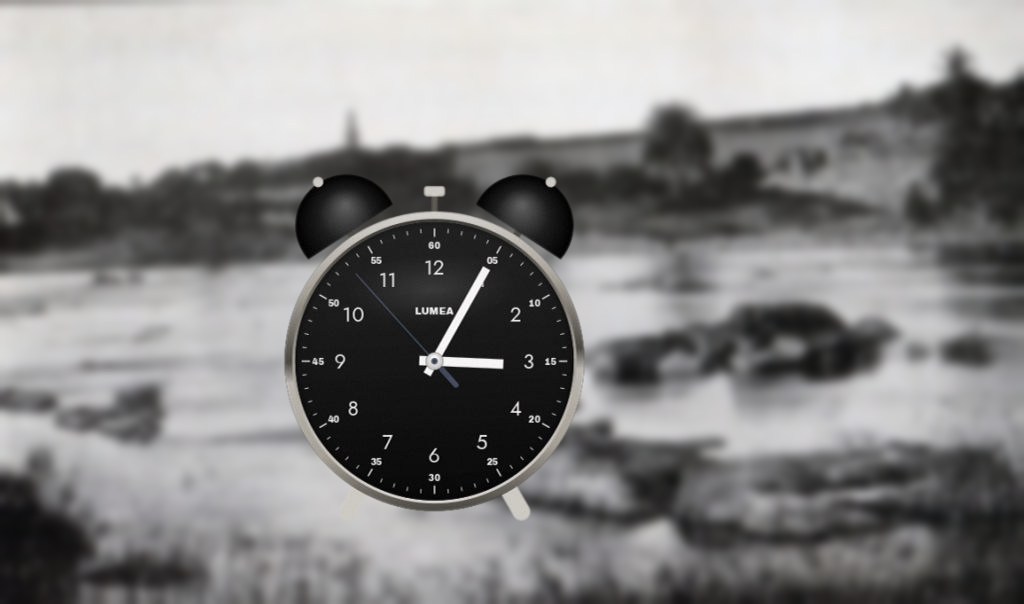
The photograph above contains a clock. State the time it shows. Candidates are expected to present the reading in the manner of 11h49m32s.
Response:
3h04m53s
